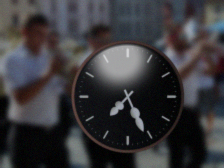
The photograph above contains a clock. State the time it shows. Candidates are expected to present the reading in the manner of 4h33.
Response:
7h26
